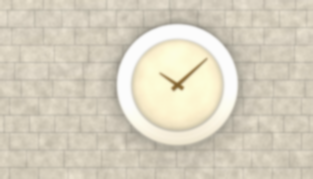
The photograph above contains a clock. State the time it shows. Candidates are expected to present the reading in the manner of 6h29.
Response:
10h08
